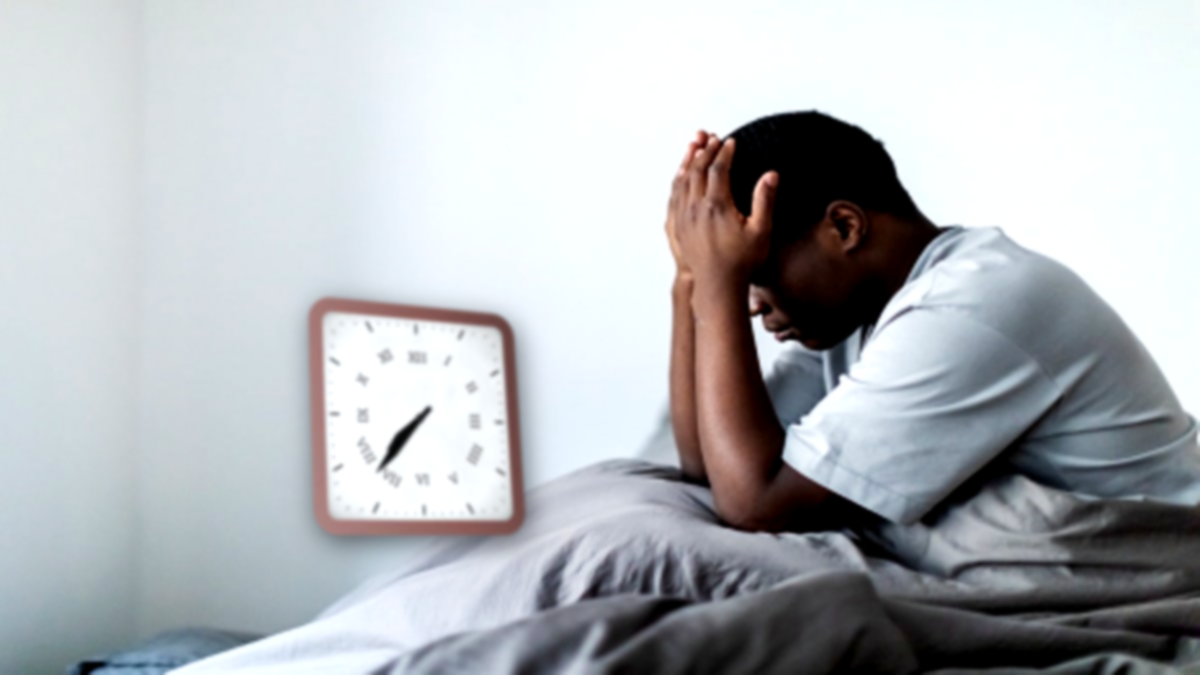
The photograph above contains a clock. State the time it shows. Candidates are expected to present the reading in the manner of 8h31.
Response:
7h37
